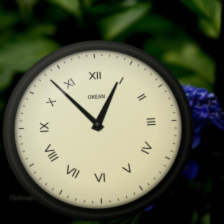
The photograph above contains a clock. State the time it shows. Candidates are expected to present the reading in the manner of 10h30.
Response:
12h53
